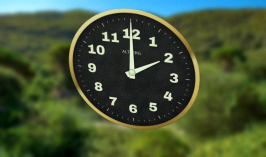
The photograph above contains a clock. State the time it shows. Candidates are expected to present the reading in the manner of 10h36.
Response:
2h00
